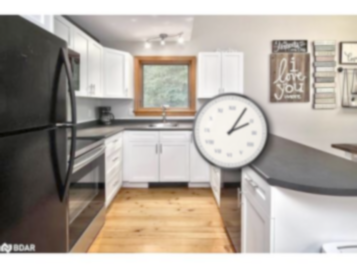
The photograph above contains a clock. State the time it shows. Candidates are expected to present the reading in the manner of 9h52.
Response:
2h05
